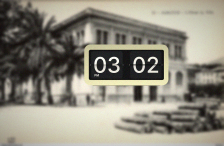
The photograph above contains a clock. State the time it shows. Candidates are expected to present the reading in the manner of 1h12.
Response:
3h02
